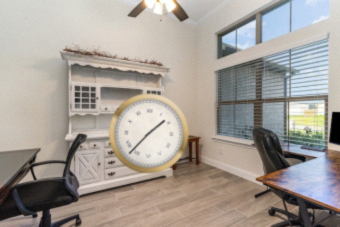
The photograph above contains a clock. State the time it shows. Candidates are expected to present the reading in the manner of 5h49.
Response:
1h37
